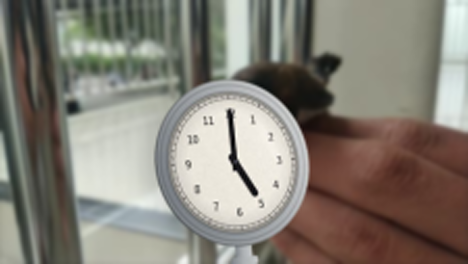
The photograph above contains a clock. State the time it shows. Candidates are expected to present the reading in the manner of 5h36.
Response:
5h00
